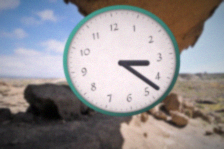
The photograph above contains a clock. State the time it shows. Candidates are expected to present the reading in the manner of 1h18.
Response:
3h23
